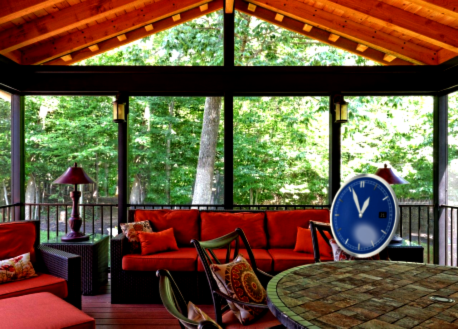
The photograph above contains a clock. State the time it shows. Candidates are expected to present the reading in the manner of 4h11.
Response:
12h56
